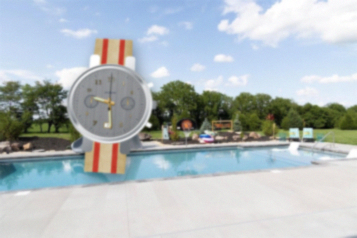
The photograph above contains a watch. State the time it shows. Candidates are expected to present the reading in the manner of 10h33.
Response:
9h29
